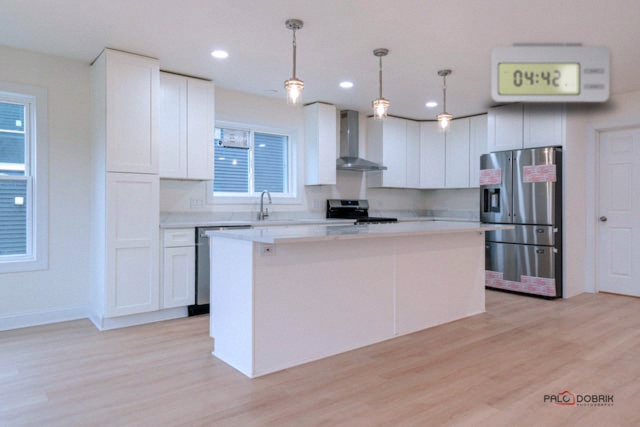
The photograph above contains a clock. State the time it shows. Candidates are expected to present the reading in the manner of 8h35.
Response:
4h42
